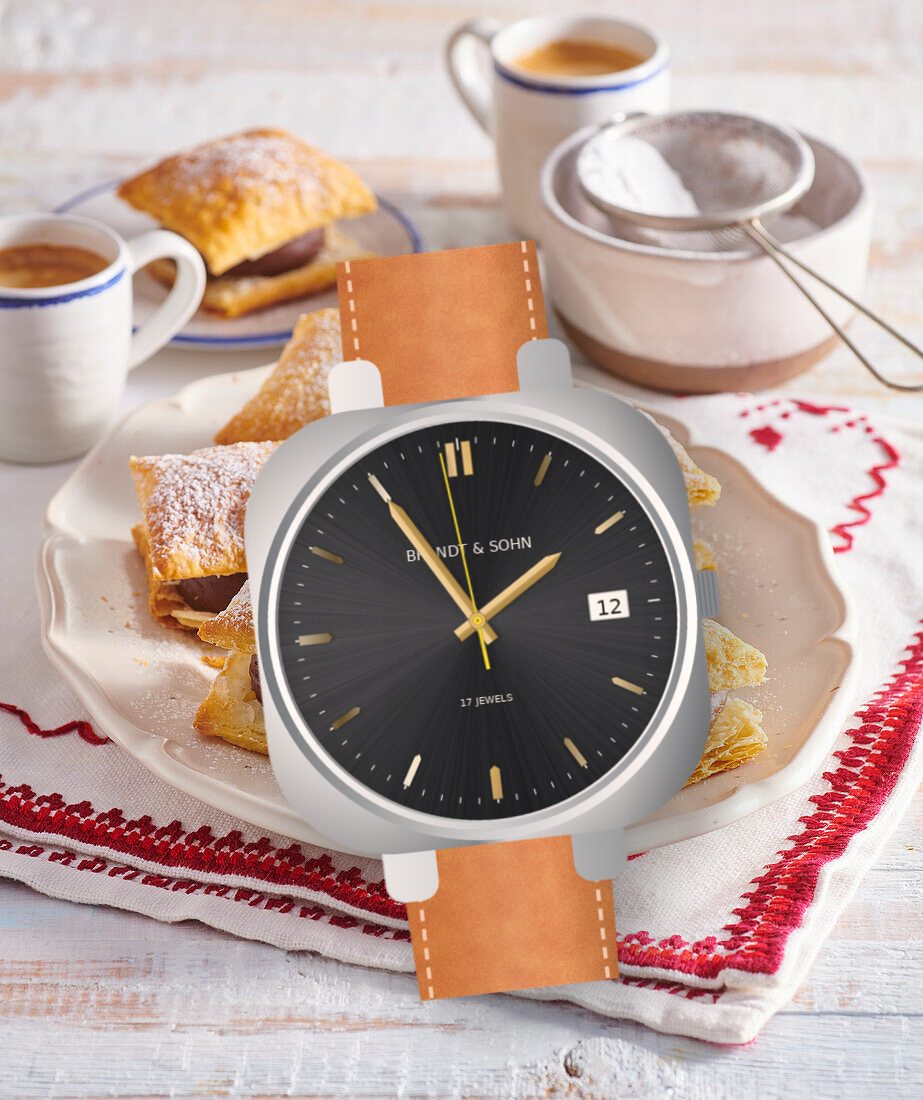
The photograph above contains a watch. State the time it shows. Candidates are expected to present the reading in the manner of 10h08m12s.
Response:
1h54m59s
